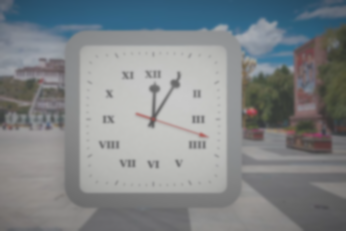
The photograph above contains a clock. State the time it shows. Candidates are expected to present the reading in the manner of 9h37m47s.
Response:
12h05m18s
